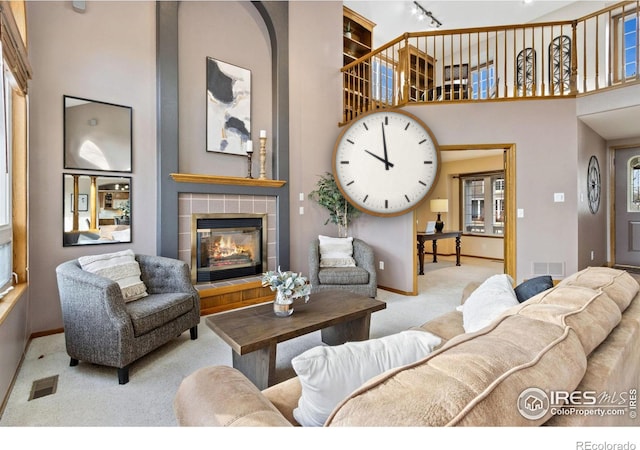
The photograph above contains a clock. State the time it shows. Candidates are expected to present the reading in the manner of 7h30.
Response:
9h59
